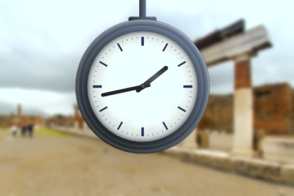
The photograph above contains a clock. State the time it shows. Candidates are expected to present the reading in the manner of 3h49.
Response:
1h43
